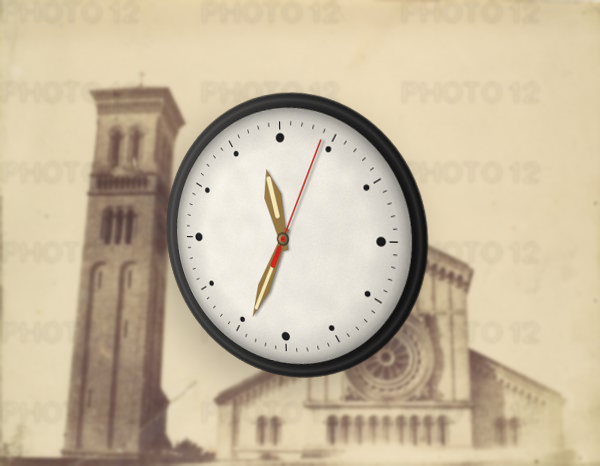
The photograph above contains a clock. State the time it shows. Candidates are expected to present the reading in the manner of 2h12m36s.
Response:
11h34m04s
